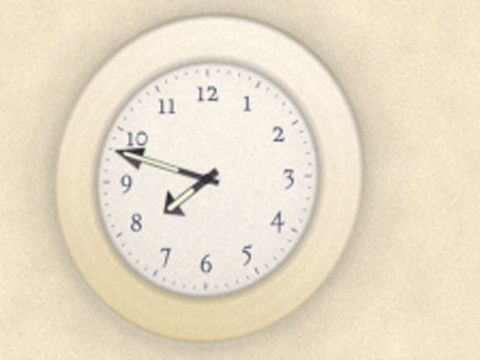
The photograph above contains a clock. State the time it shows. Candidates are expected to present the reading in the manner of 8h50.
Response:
7h48
